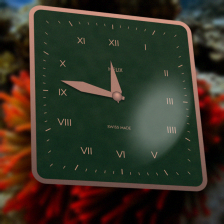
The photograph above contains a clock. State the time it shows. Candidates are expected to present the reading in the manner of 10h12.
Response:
11h47
